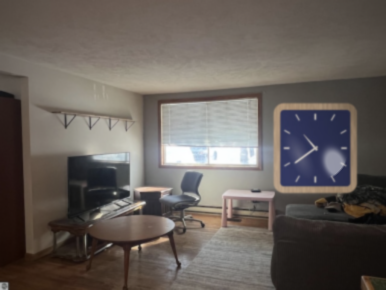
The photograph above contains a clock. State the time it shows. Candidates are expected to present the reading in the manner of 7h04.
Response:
10h39
